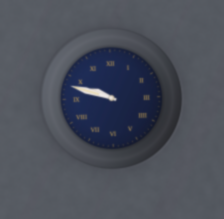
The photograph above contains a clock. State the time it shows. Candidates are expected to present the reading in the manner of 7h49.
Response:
9h48
